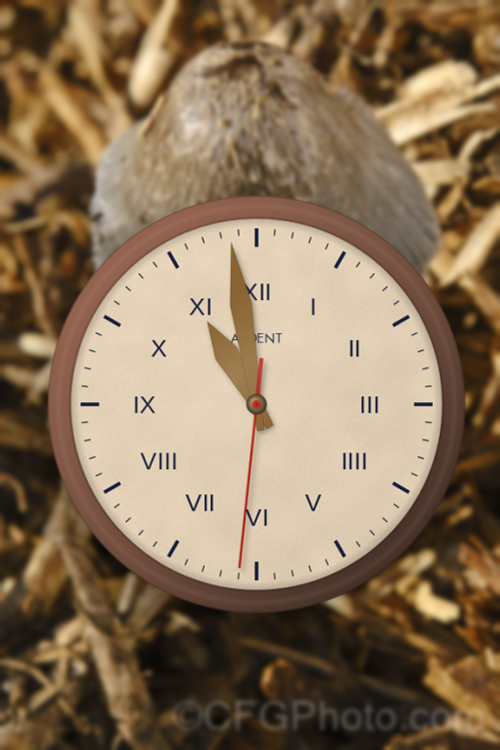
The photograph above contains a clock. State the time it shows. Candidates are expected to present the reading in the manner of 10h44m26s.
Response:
10h58m31s
